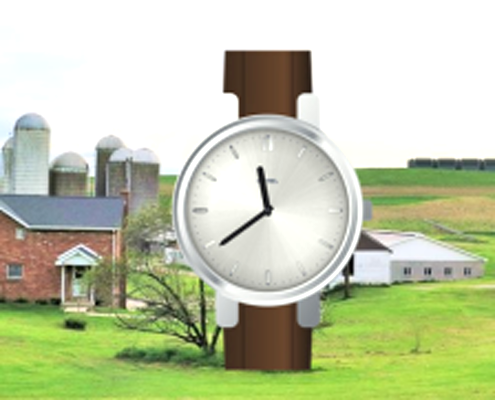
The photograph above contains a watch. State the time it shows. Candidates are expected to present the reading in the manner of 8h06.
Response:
11h39
